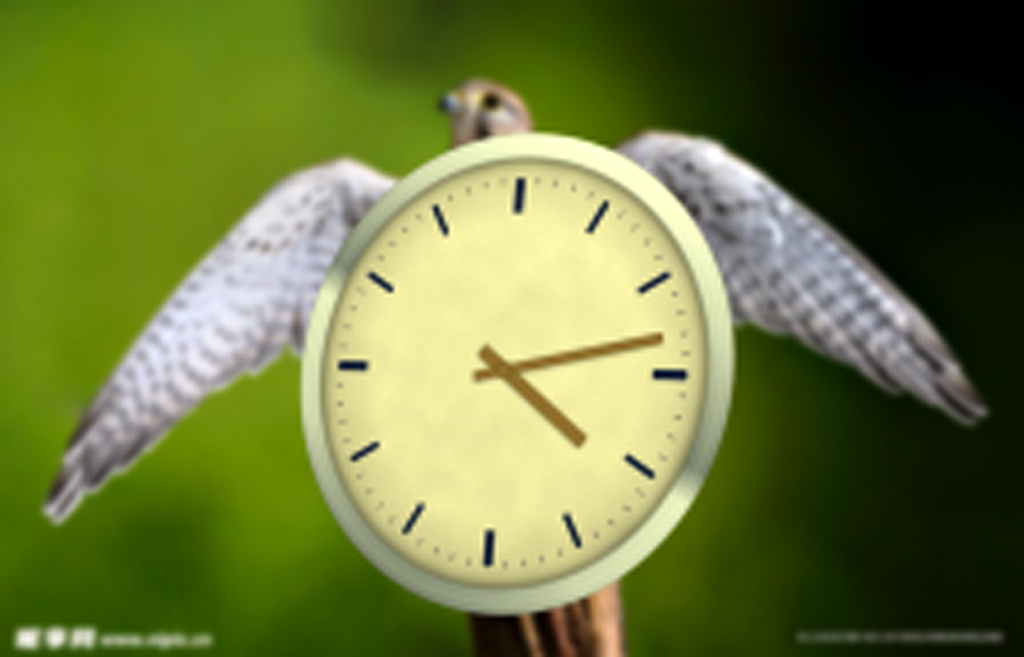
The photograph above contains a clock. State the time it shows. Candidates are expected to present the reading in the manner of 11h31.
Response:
4h13
